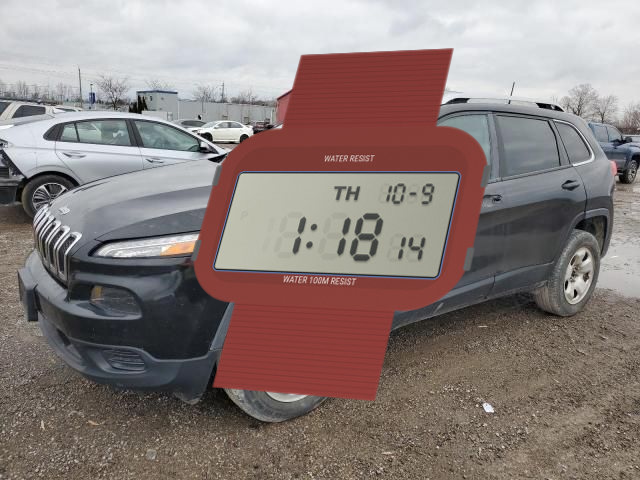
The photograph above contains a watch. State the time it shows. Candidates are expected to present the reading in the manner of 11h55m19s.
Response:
1h18m14s
